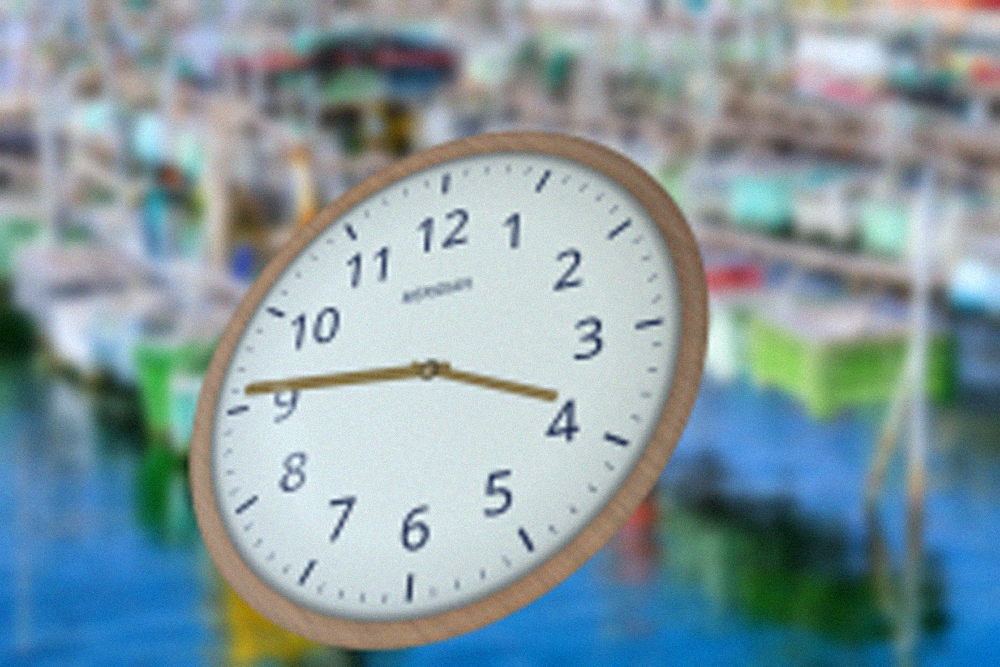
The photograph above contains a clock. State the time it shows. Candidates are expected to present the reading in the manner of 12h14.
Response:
3h46
